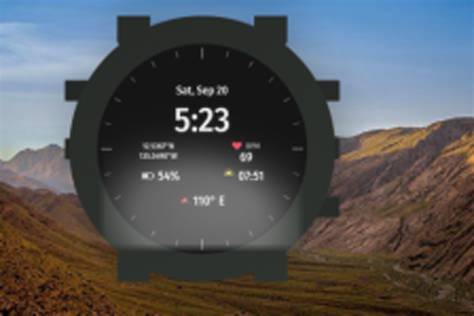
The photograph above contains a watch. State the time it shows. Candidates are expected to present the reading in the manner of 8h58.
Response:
5h23
